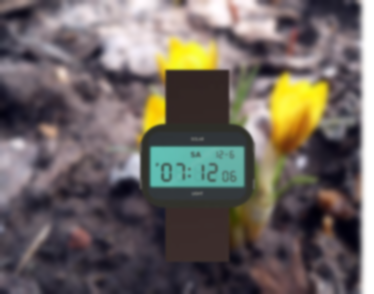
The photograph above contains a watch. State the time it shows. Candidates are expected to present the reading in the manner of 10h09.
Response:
7h12
